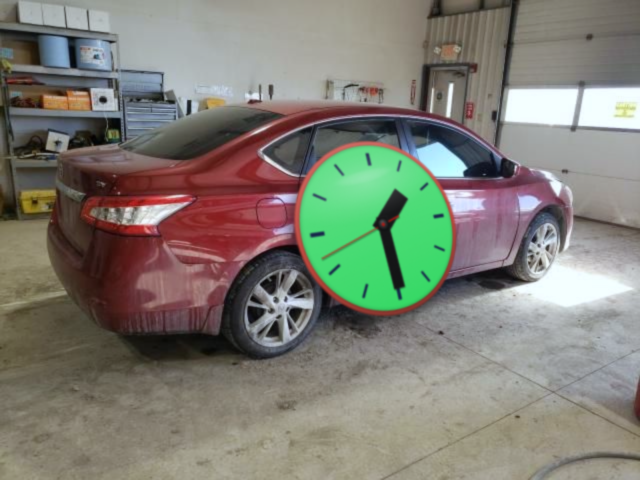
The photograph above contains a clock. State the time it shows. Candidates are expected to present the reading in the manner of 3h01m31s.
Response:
1h29m42s
